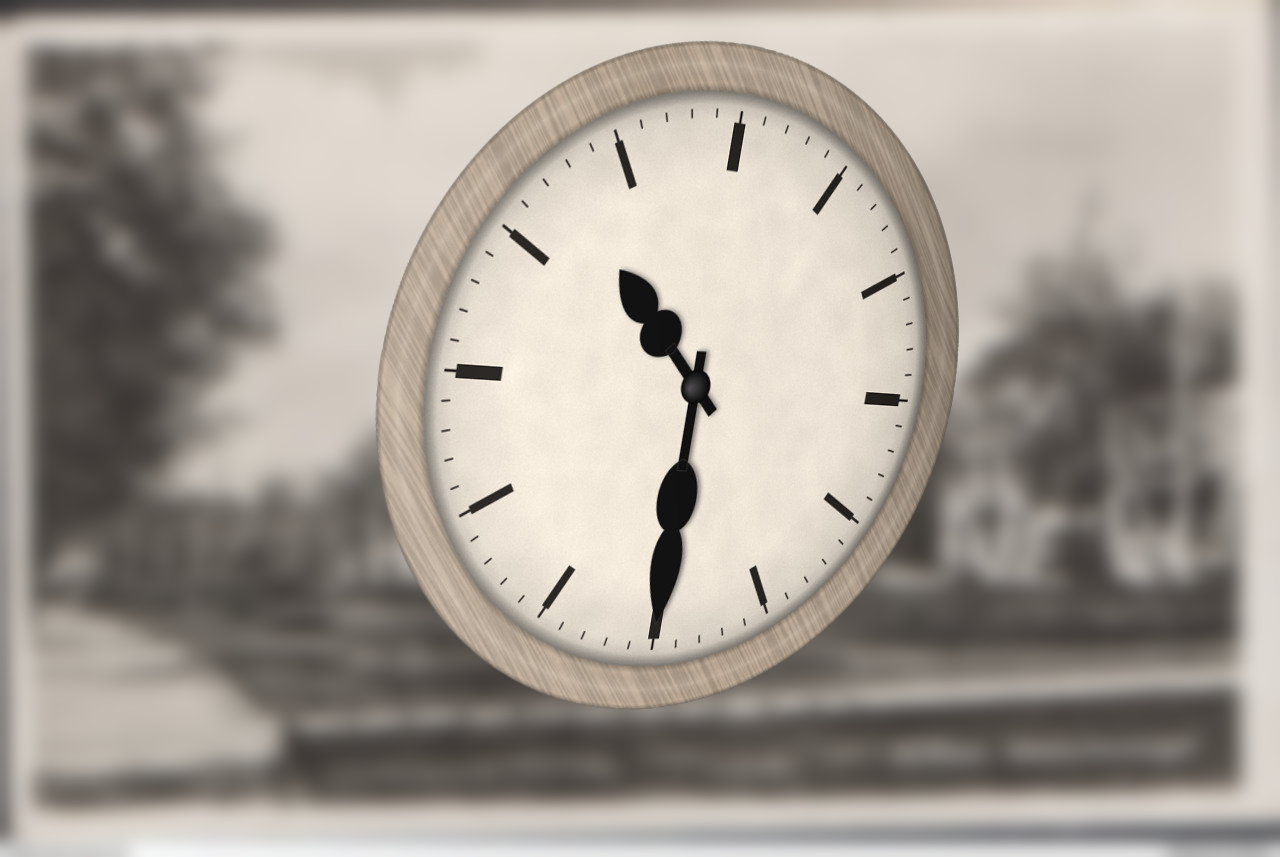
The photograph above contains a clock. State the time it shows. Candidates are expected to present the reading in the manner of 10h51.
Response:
10h30
